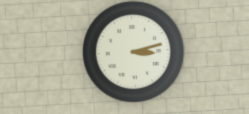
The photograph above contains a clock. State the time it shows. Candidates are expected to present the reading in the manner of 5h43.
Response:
3h13
